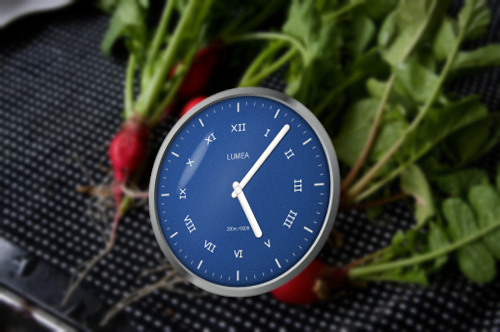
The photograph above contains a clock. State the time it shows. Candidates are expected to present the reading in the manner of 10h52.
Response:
5h07
